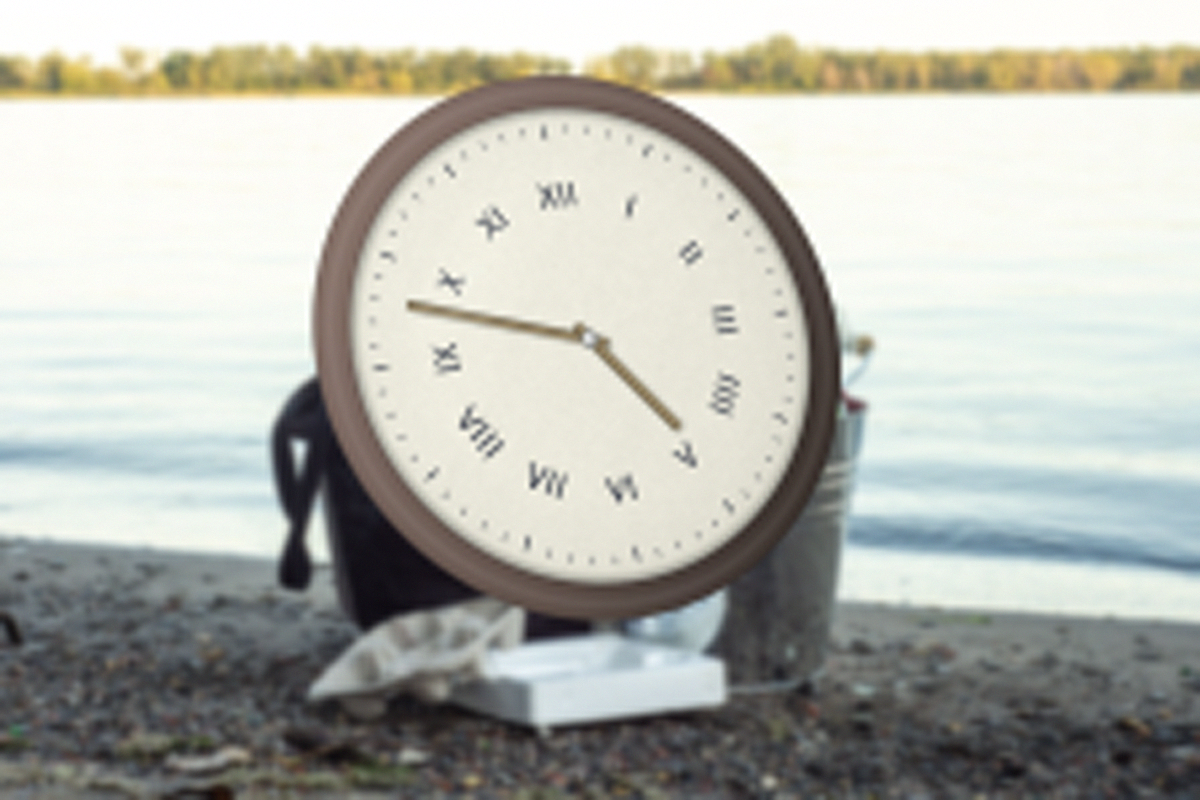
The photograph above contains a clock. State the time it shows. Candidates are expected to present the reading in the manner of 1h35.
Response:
4h48
